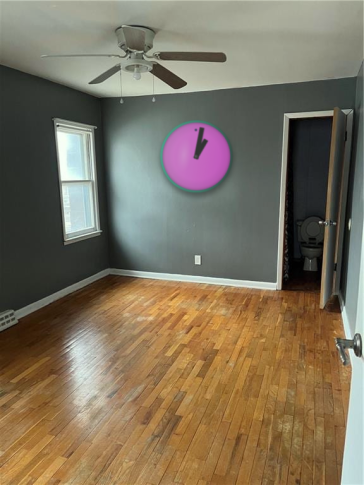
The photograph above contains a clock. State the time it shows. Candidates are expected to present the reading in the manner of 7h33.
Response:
1h02
